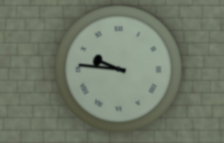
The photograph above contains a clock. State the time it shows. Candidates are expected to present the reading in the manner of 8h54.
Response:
9h46
